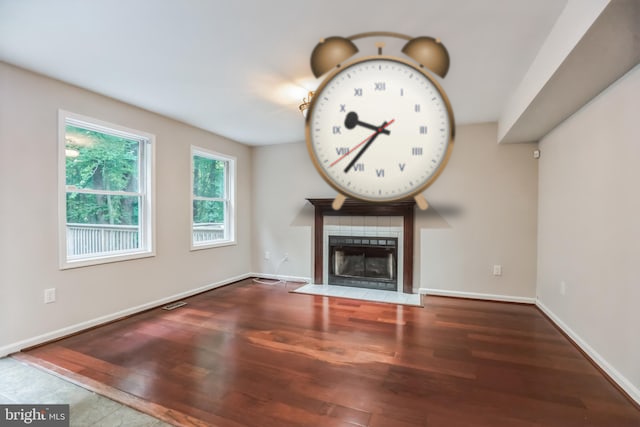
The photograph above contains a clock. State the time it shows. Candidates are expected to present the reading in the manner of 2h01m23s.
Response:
9h36m39s
